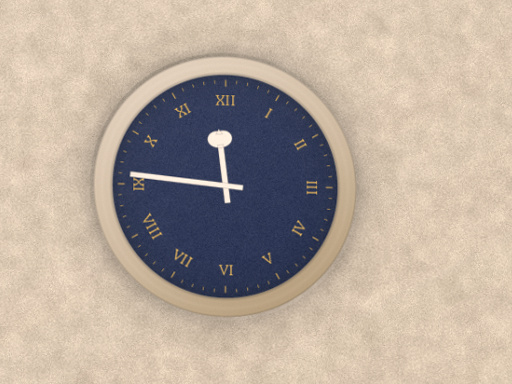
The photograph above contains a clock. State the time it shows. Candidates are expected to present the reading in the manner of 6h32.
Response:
11h46
